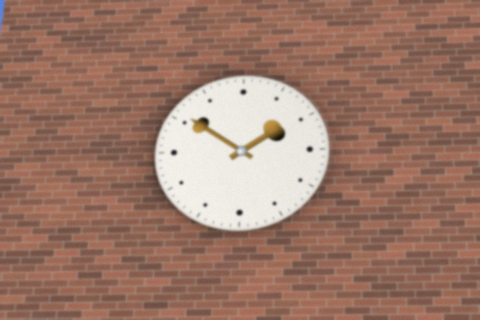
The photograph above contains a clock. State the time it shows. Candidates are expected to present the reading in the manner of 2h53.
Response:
1h51
